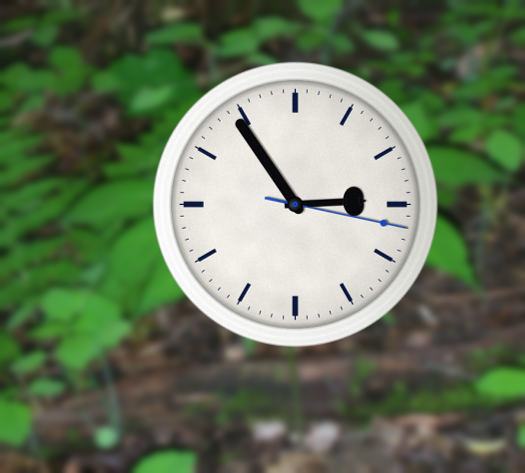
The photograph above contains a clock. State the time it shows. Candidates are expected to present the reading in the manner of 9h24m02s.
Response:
2h54m17s
